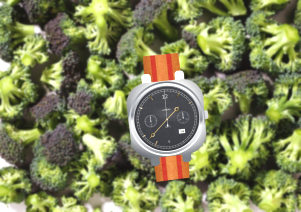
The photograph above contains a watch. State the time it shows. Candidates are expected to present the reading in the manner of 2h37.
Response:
1h38
